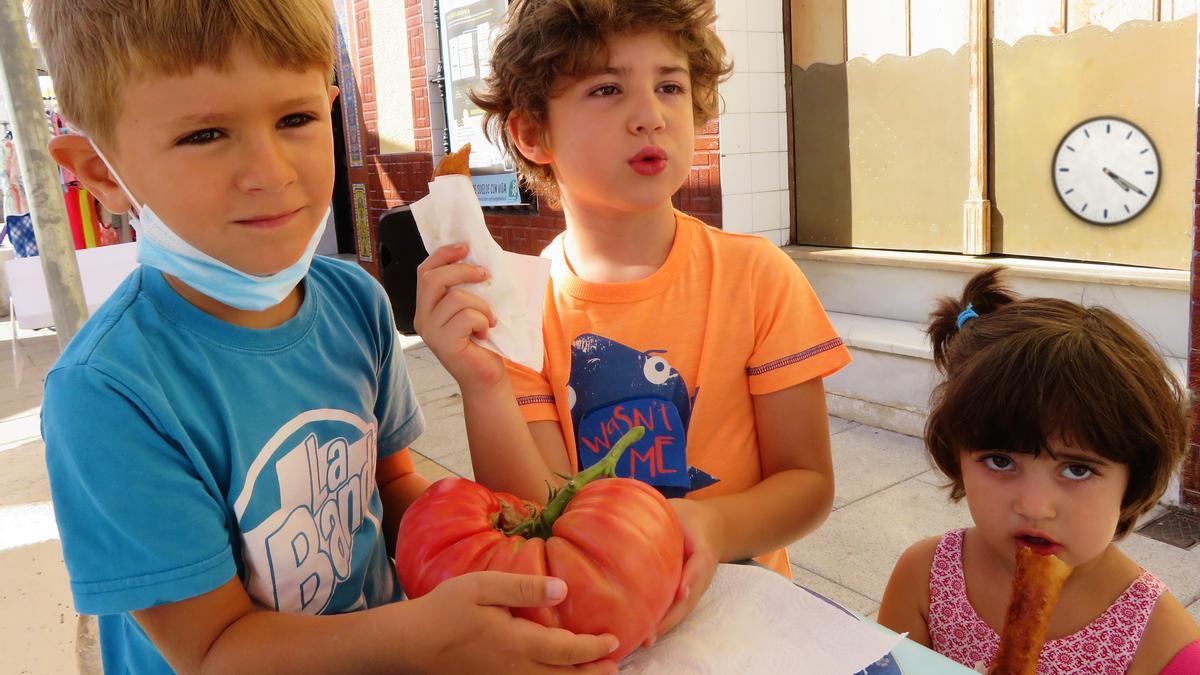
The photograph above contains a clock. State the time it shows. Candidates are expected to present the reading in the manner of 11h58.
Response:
4h20
